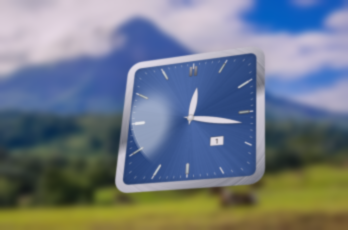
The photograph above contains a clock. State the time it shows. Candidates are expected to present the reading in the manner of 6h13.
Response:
12h17
